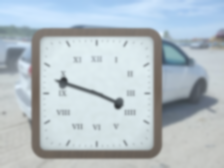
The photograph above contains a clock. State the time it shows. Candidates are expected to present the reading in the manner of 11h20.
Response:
3h48
